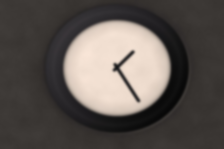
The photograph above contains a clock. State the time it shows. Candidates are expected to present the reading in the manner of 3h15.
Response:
1h25
